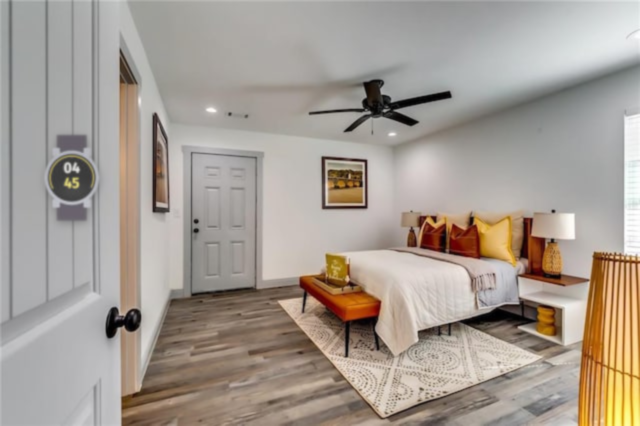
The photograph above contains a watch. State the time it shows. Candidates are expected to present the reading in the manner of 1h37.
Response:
4h45
